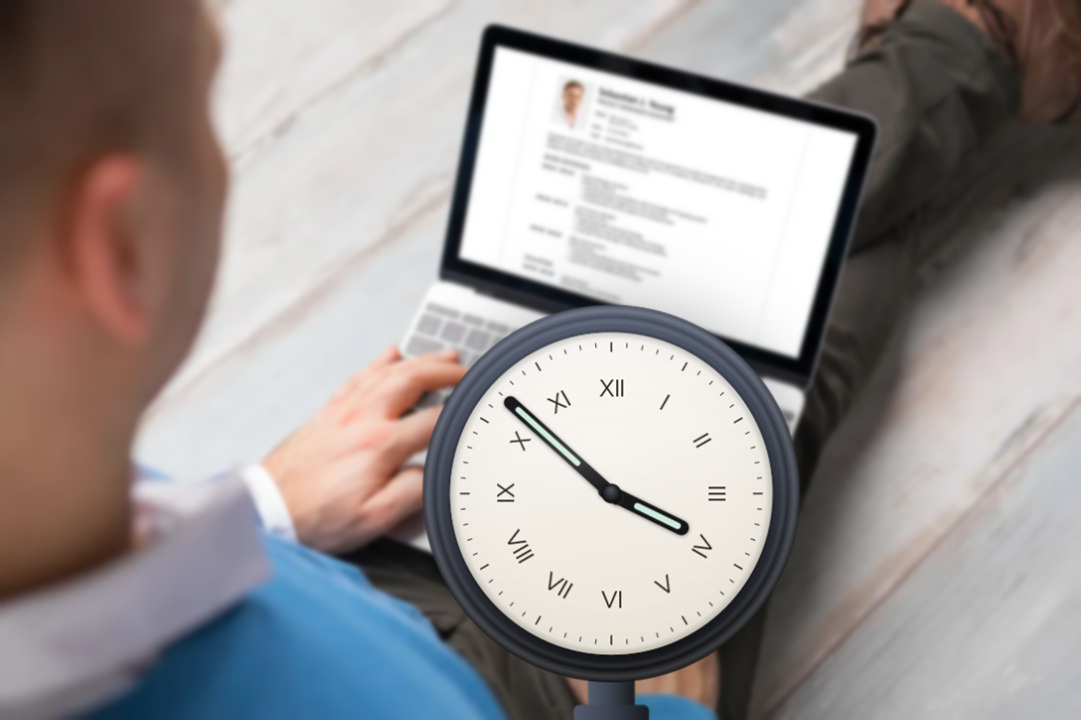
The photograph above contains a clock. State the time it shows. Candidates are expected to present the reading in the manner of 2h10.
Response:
3h52
